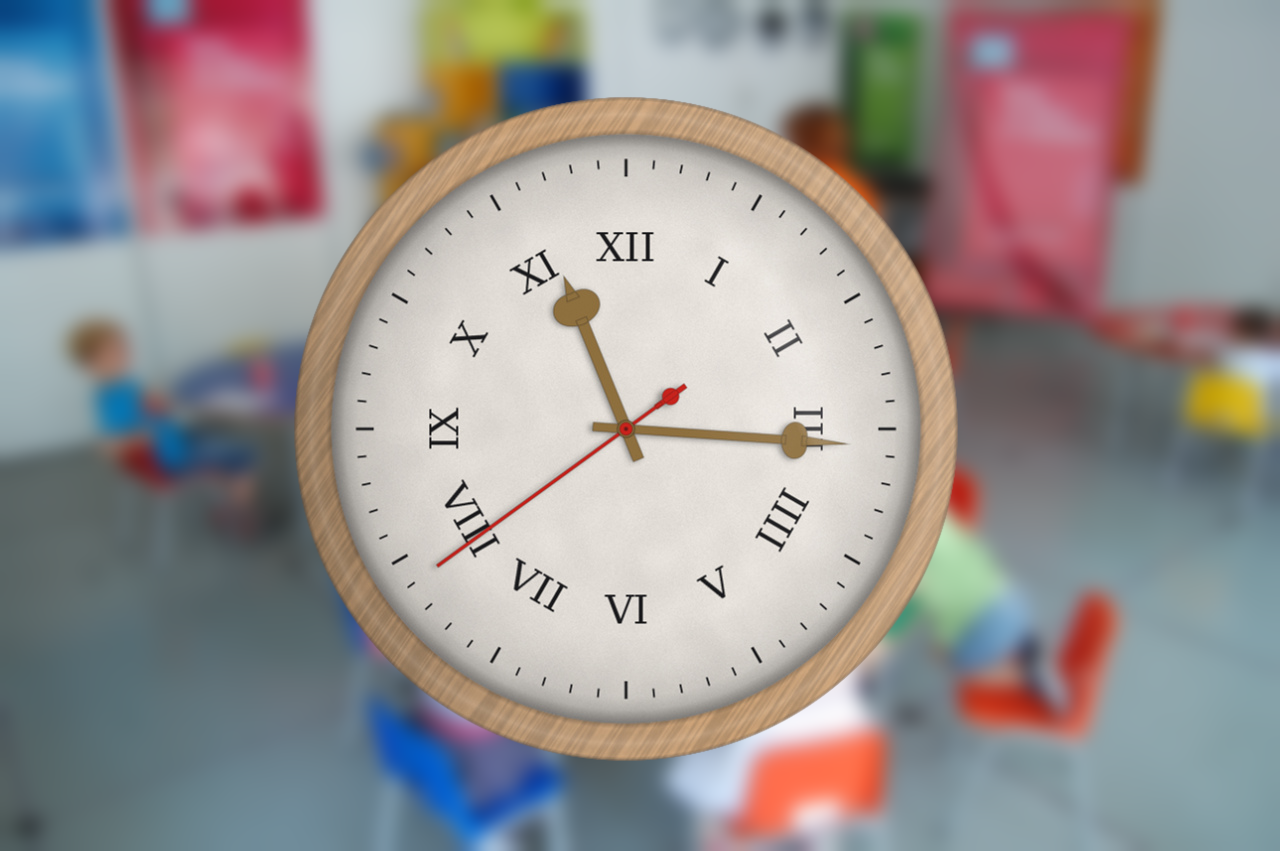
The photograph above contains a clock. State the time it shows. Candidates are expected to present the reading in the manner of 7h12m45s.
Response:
11h15m39s
